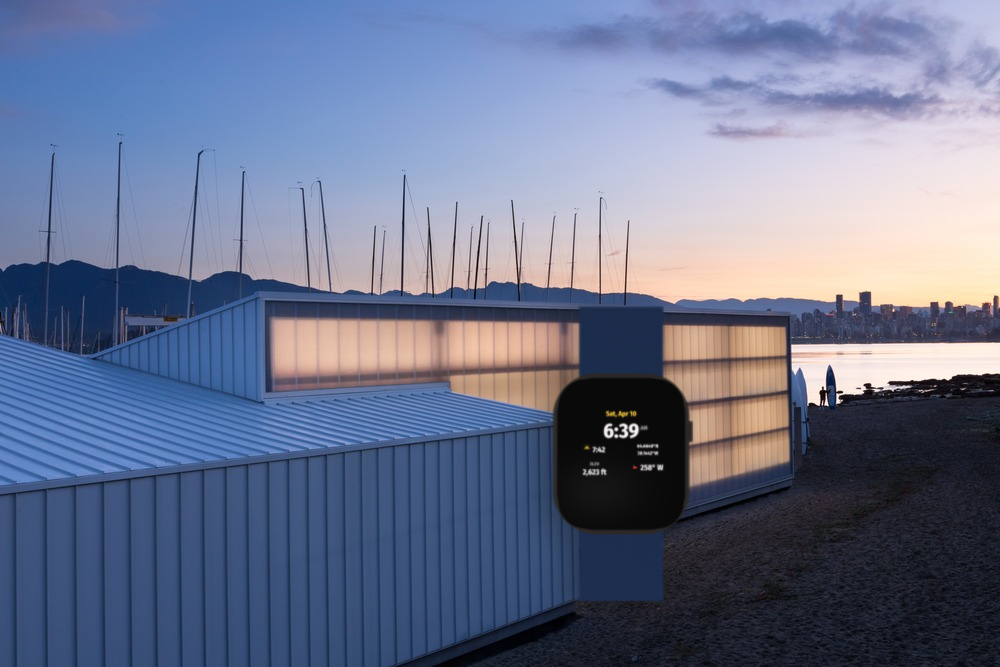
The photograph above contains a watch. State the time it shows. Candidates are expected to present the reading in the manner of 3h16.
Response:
6h39
